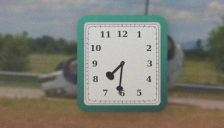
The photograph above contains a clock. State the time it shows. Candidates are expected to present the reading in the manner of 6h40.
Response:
7h31
